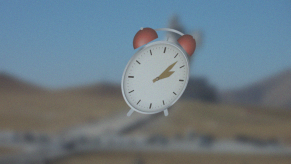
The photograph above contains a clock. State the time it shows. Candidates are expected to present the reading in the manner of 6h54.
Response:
2h07
